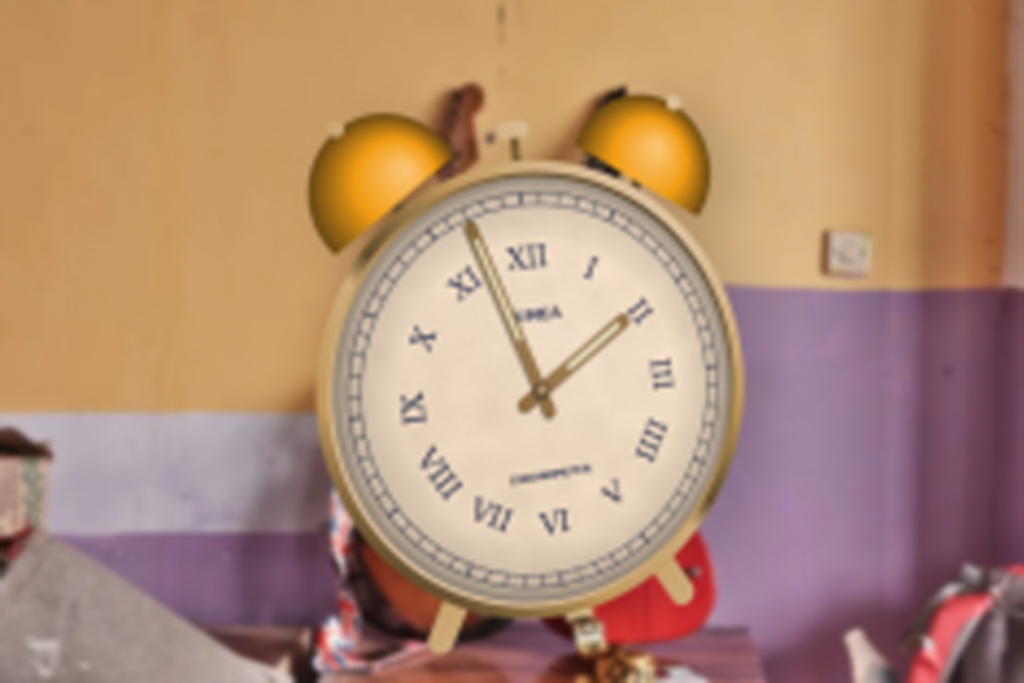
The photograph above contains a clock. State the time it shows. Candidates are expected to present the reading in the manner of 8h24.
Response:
1h57
